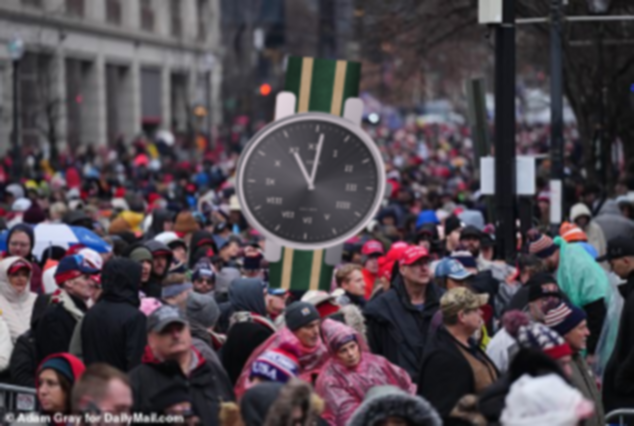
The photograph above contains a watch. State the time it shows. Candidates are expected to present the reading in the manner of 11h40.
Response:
11h01
